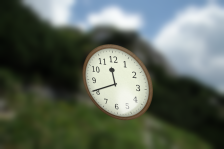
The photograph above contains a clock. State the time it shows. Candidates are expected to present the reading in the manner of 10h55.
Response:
11h41
